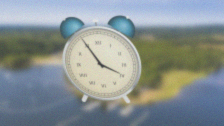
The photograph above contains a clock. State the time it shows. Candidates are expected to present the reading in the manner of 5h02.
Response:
3h55
